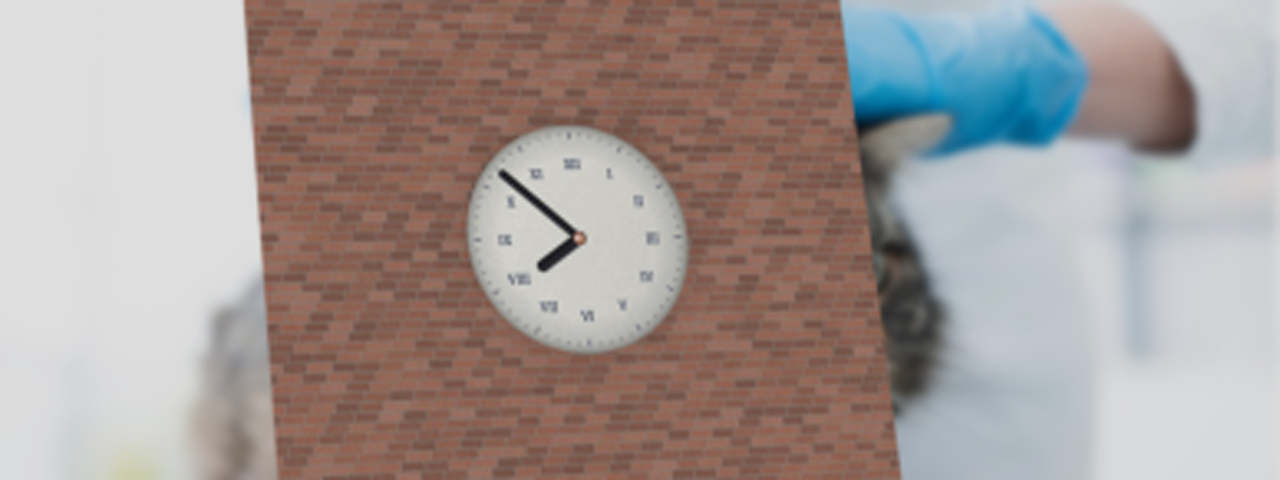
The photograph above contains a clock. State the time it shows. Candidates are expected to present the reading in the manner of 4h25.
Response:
7h52
